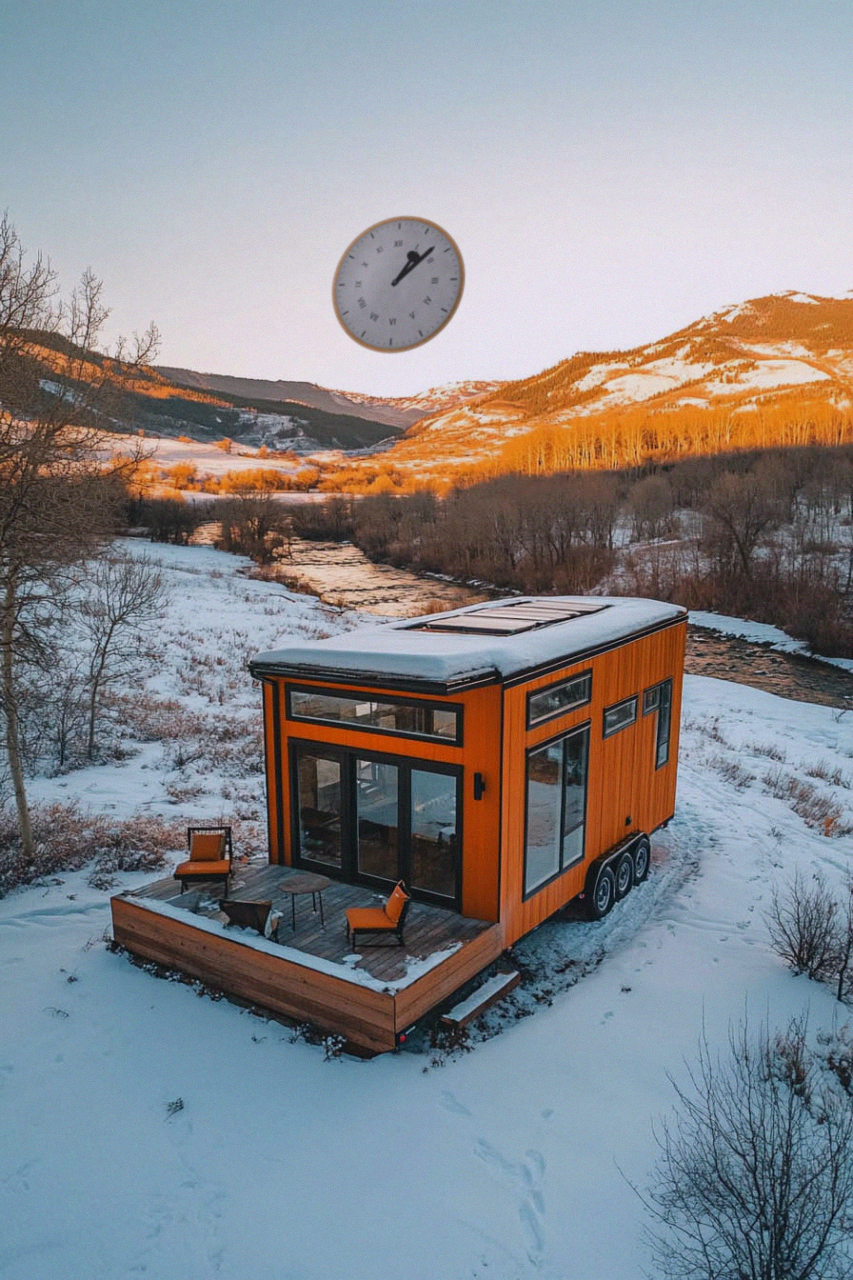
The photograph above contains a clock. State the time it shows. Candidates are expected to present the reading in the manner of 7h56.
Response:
1h08
